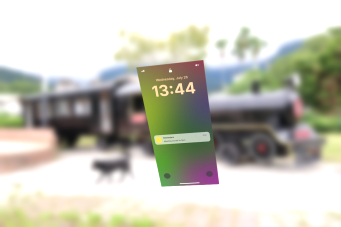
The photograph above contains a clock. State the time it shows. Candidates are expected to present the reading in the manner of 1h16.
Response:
13h44
